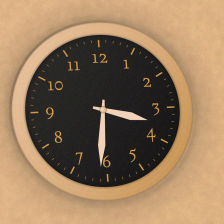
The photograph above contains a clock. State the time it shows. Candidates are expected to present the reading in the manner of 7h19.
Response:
3h31
